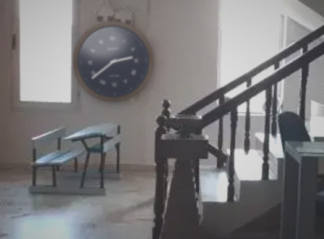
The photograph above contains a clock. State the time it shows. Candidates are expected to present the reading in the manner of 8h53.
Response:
2h39
